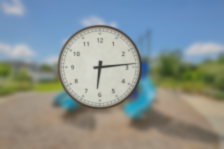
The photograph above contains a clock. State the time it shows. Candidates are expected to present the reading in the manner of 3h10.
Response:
6h14
